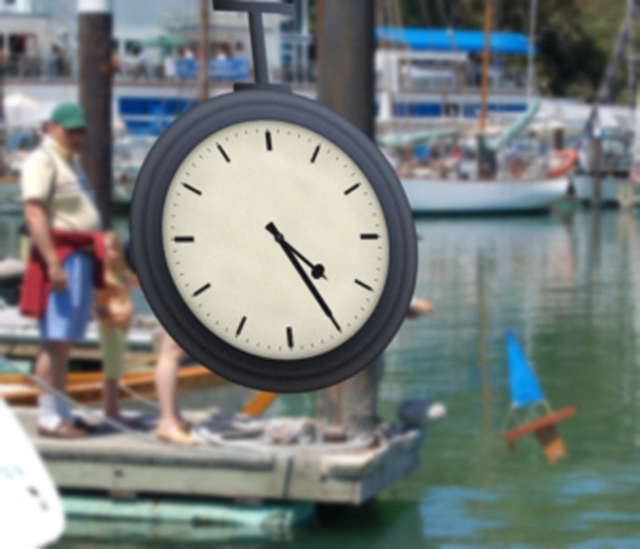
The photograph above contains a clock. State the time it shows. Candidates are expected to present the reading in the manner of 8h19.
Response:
4h25
